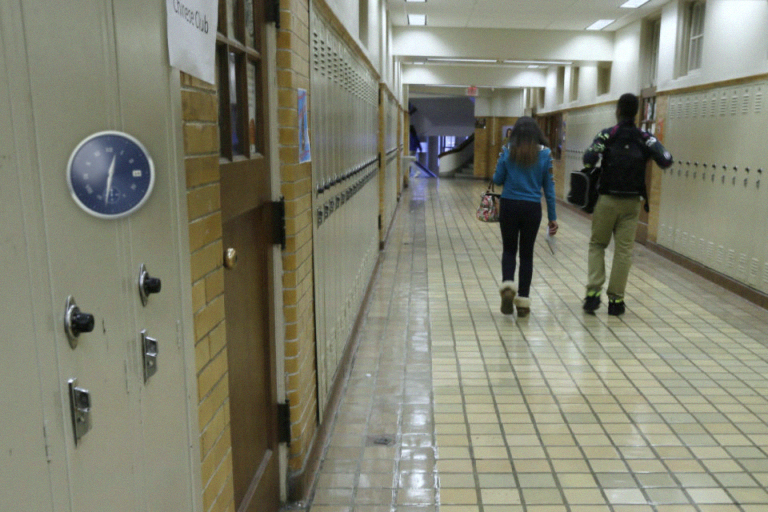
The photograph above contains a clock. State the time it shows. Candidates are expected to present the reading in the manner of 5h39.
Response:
12h32
